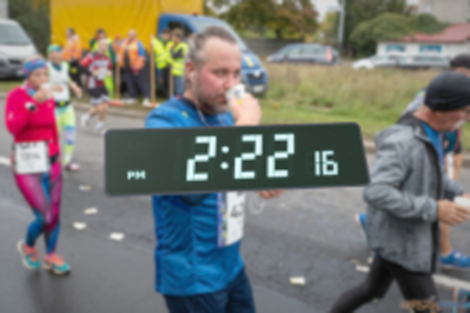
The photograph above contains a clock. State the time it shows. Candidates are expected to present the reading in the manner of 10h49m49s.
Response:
2h22m16s
